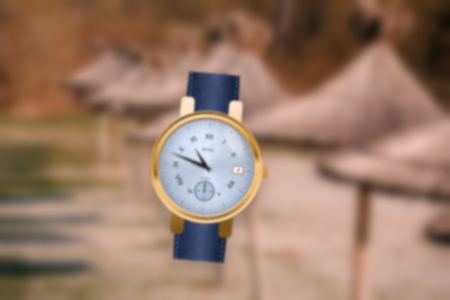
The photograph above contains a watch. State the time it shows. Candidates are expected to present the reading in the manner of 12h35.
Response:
10h48
